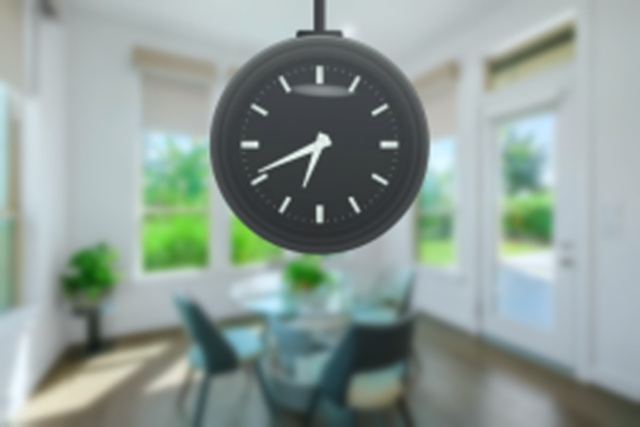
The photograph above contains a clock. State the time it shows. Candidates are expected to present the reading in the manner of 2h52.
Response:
6h41
